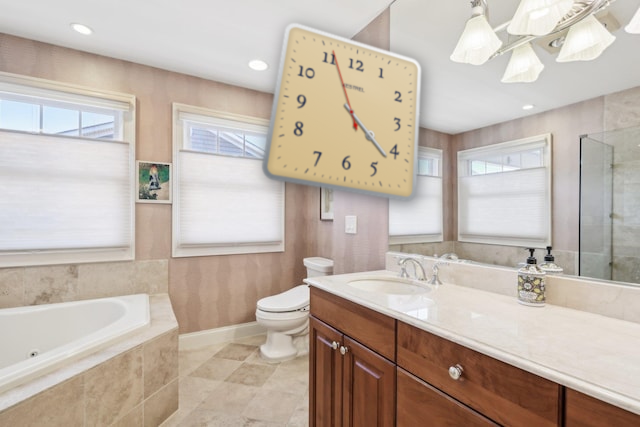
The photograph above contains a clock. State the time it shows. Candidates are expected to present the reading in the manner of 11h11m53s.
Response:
4h21m56s
